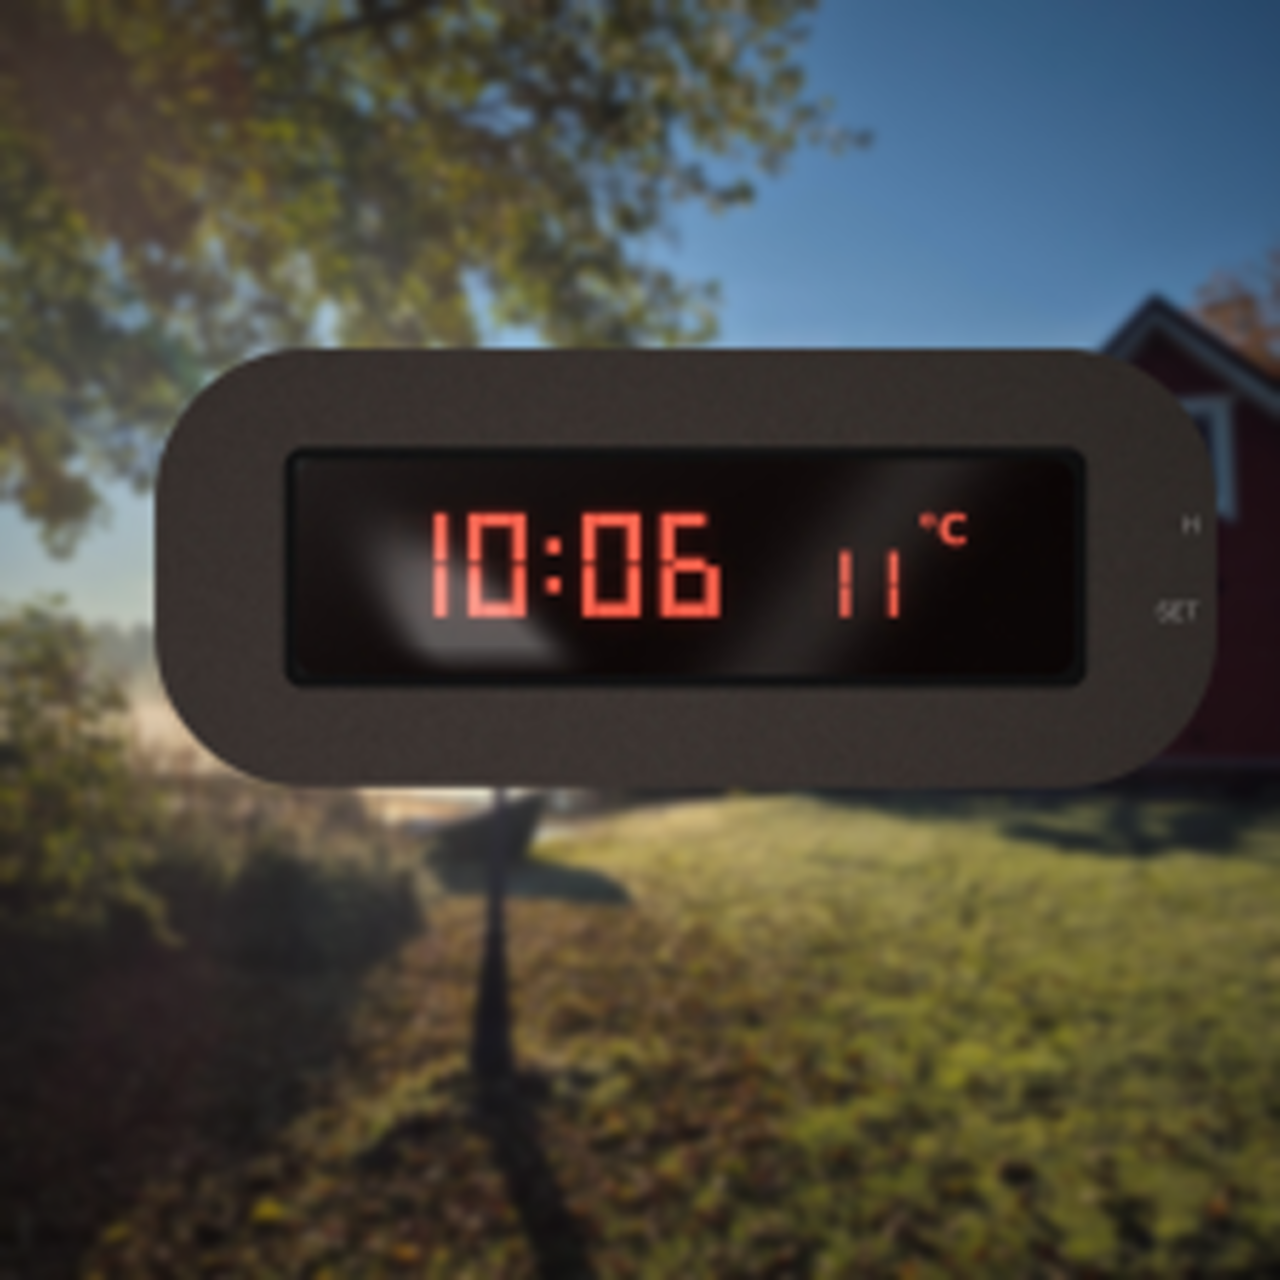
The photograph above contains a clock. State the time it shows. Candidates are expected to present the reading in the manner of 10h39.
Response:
10h06
